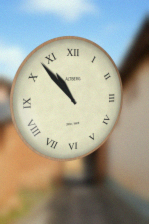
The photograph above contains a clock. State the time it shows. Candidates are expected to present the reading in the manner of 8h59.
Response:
10h53
